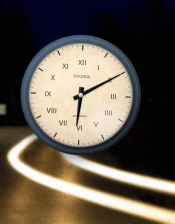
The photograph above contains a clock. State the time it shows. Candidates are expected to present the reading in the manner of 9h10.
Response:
6h10
